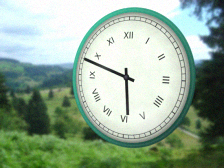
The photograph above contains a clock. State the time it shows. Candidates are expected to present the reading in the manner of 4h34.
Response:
5h48
